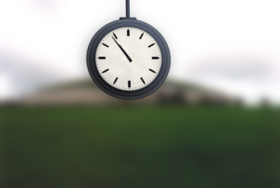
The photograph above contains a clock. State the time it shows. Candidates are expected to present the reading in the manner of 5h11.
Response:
10h54
